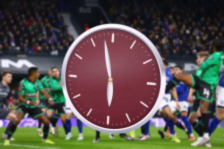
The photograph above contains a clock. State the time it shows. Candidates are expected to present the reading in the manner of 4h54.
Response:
5h58
